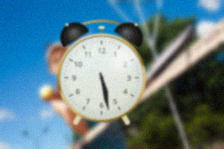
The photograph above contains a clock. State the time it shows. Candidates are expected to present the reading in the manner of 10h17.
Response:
5h28
